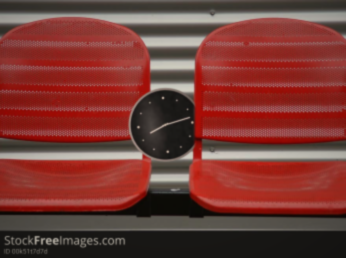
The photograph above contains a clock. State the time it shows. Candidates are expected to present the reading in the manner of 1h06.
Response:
8h13
